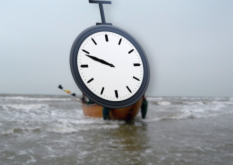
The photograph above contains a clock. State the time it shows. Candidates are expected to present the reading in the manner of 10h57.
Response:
9h49
